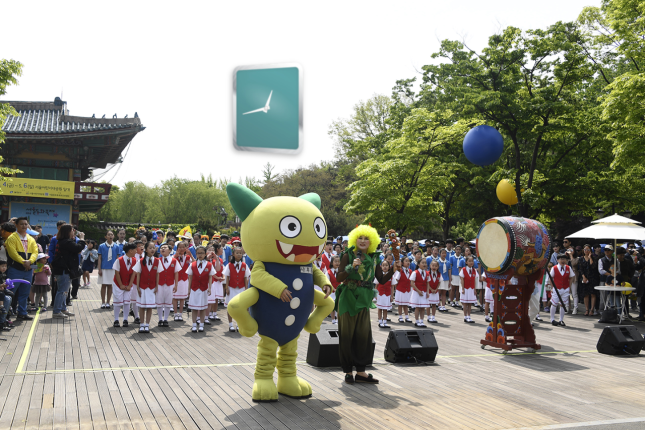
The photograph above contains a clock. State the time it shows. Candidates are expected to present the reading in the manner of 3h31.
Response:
12h43
